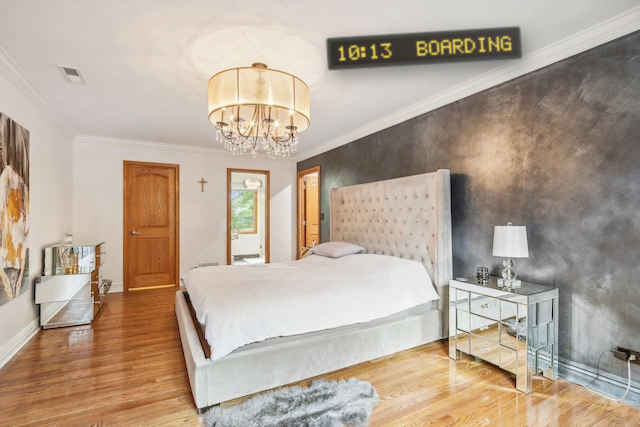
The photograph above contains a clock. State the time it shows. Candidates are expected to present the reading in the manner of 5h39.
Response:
10h13
